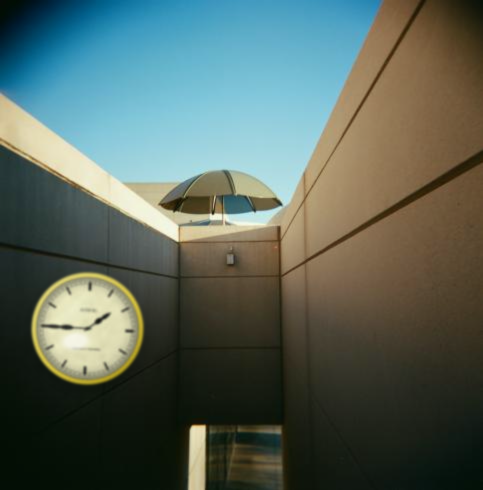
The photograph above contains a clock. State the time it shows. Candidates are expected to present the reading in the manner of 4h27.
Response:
1h45
